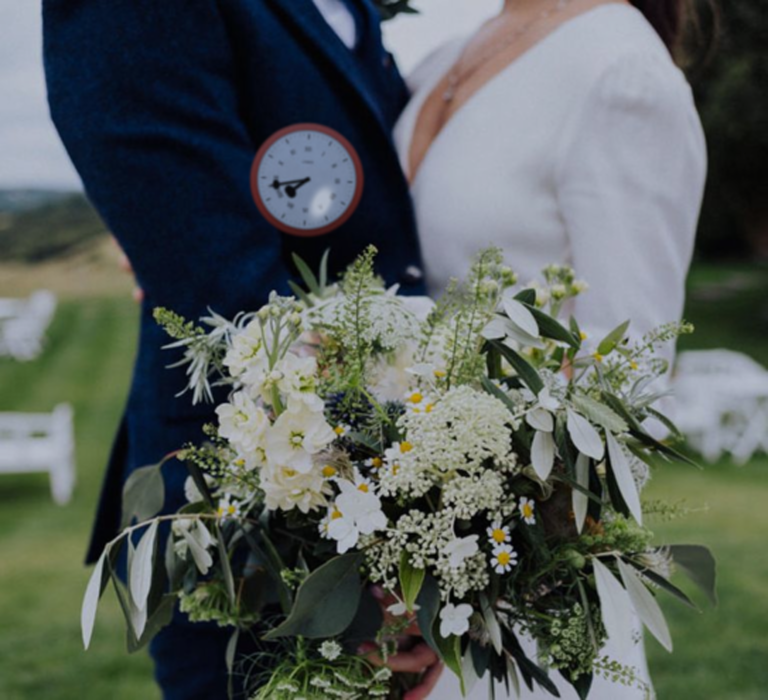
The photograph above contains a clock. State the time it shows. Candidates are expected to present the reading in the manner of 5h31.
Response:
7h43
